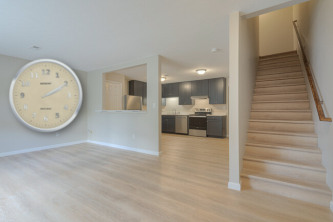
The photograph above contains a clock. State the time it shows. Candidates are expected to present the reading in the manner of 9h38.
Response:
2h10
